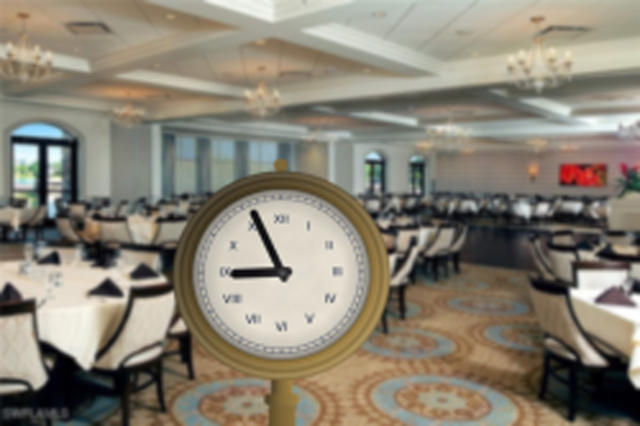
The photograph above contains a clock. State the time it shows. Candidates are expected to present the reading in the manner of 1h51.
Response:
8h56
